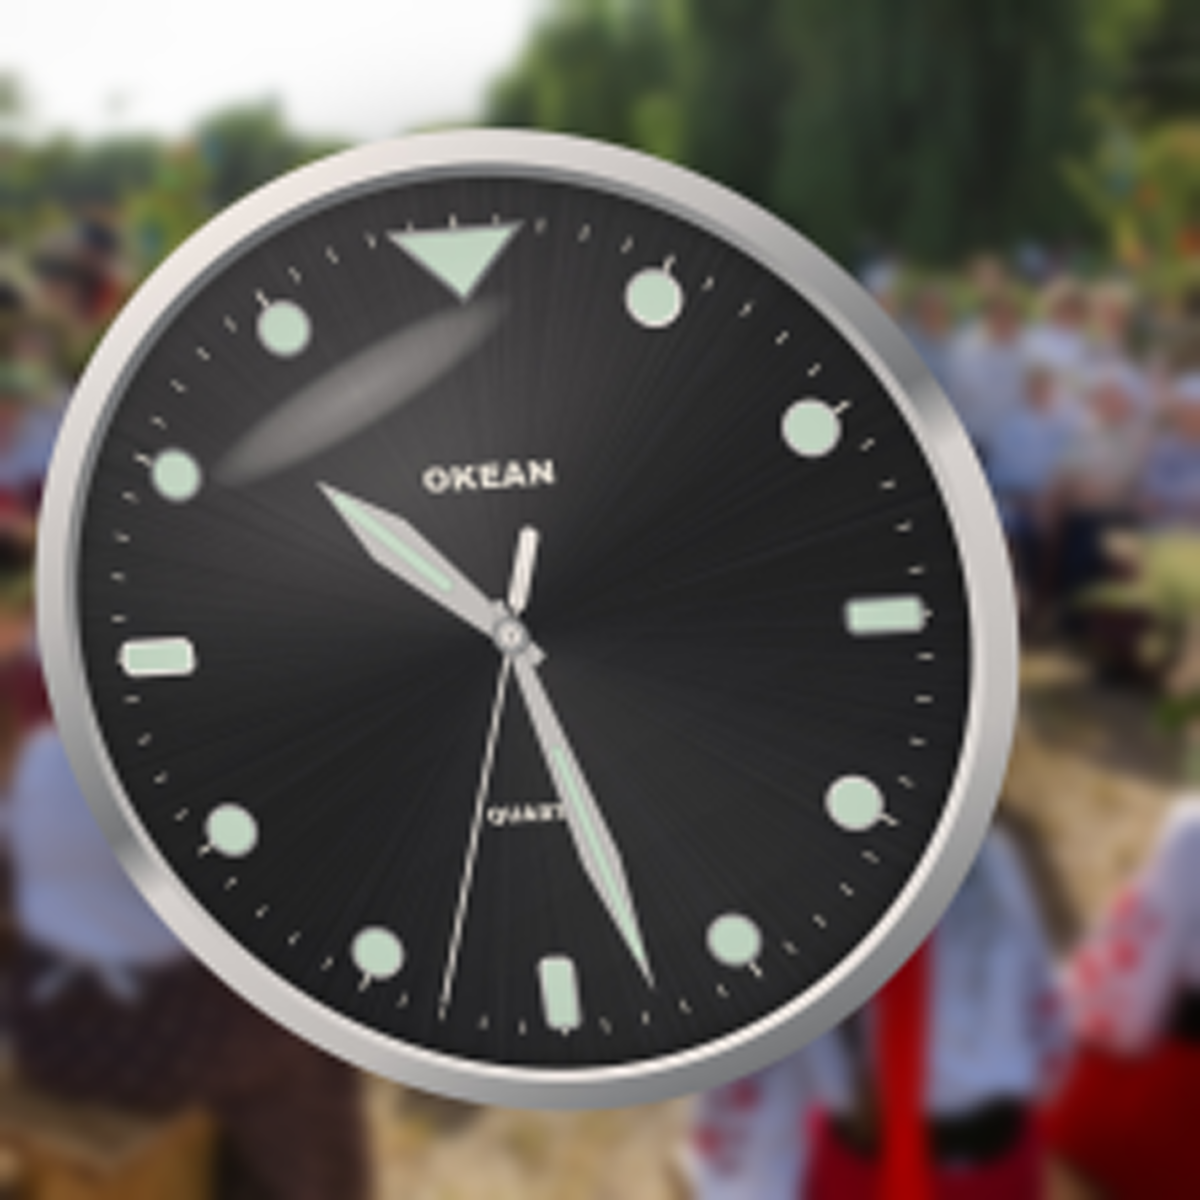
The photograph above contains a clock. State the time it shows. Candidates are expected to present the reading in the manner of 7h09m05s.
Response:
10h27m33s
